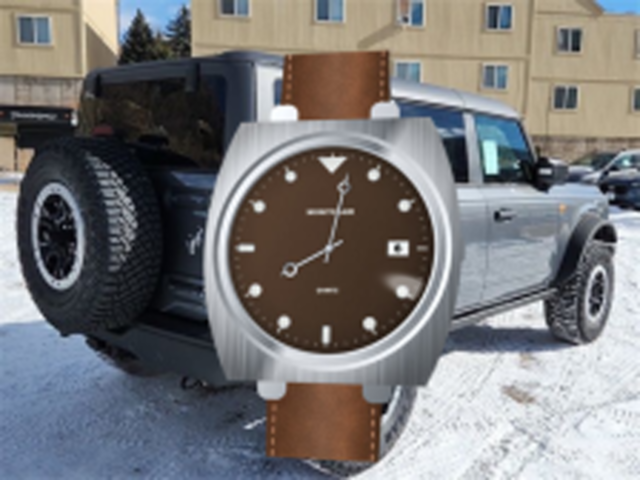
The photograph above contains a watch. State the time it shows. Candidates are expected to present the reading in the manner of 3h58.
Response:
8h02
